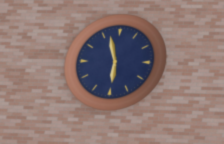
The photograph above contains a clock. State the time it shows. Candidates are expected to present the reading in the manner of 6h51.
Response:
5h57
